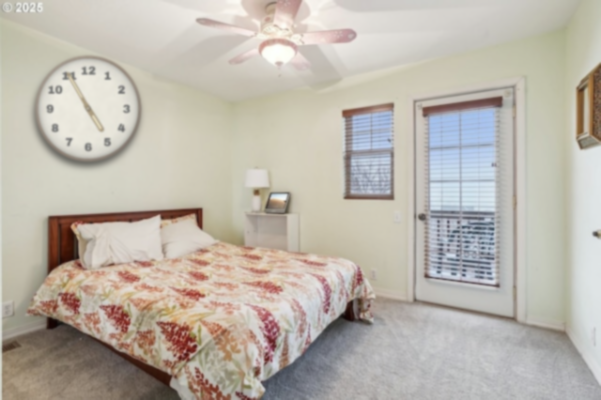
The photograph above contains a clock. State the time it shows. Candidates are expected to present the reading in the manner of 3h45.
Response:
4h55
